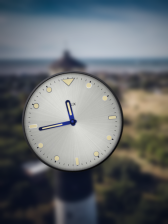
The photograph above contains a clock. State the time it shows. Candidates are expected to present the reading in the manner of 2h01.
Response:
11h44
